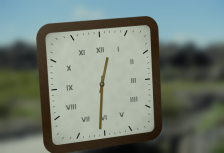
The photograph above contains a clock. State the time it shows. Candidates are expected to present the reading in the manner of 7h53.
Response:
12h31
